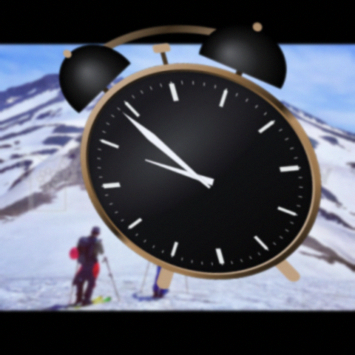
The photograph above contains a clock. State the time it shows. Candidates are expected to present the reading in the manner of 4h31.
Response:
9h54
